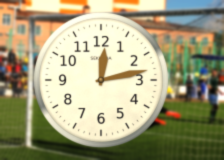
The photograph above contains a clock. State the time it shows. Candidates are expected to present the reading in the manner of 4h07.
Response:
12h13
